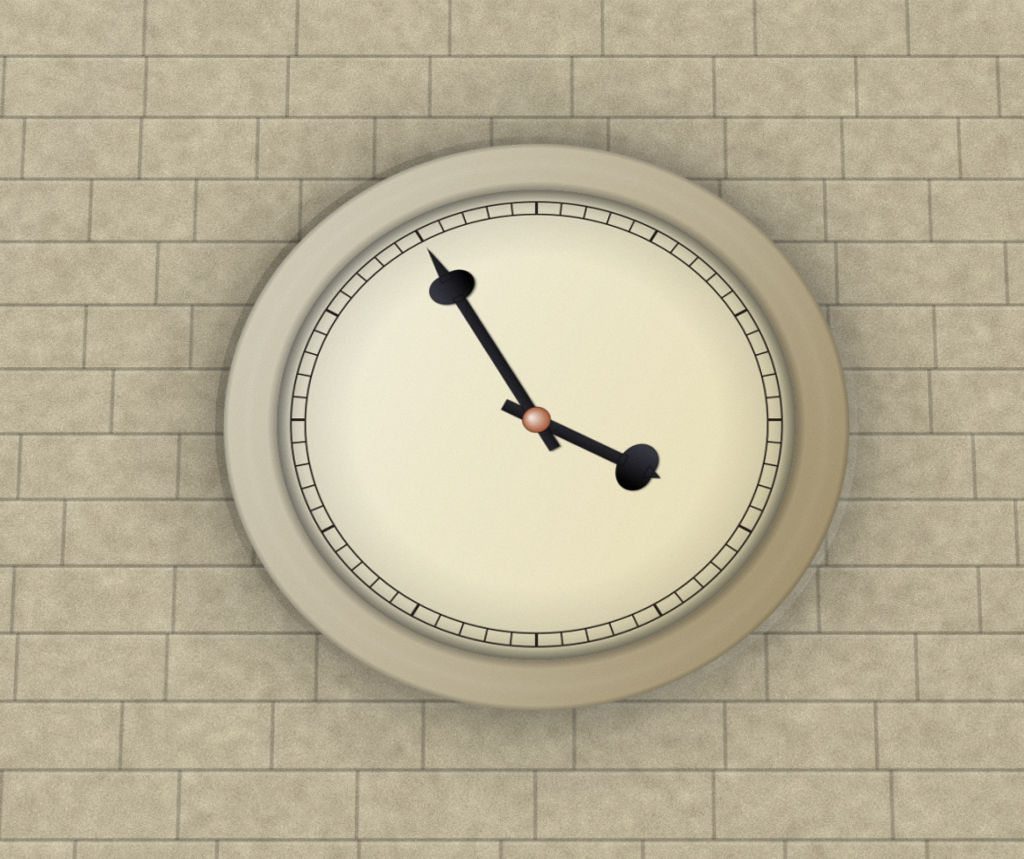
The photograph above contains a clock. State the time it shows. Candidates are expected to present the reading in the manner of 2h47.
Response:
3h55
